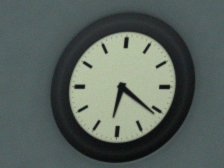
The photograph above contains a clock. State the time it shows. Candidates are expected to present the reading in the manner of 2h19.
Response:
6h21
